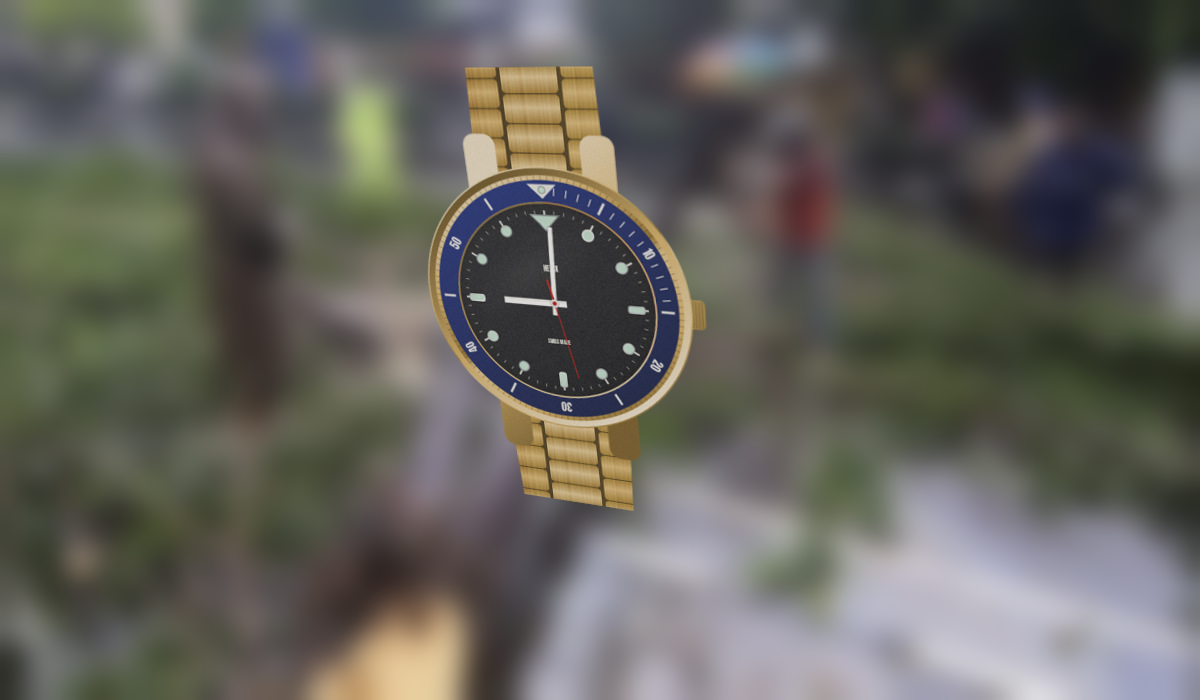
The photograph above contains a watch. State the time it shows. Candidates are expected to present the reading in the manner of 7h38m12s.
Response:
9h00m28s
